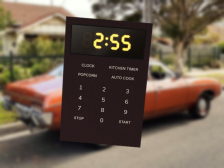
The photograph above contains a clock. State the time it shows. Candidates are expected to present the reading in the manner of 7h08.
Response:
2h55
